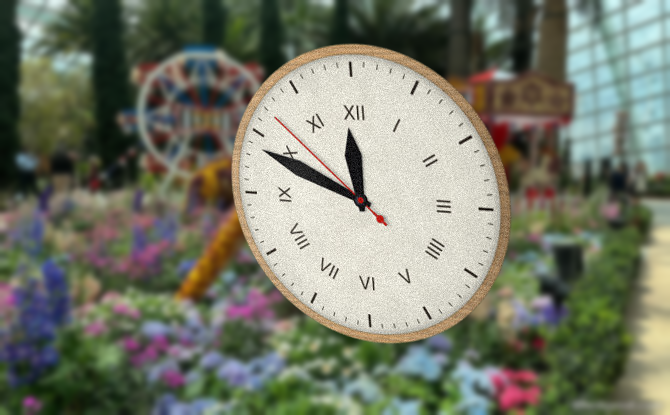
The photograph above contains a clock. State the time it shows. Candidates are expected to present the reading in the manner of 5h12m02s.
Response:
11h48m52s
